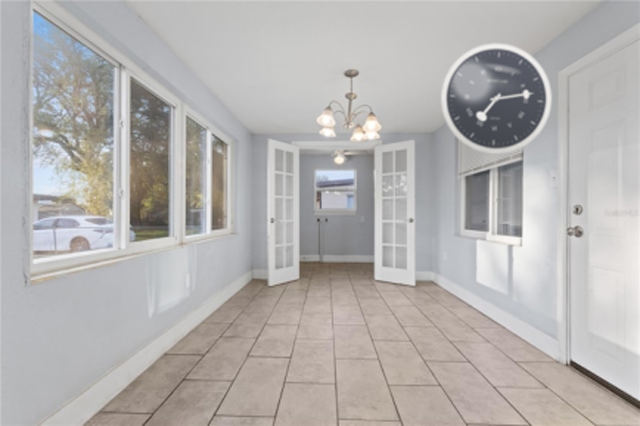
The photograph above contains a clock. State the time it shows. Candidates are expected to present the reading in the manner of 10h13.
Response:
7h13
